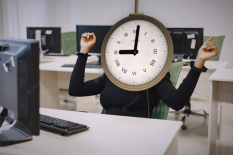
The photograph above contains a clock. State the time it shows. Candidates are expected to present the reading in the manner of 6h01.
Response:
9h01
